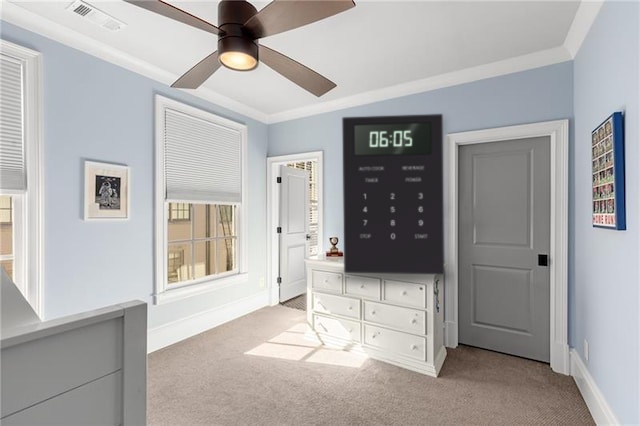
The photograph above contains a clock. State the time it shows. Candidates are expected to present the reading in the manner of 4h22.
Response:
6h05
